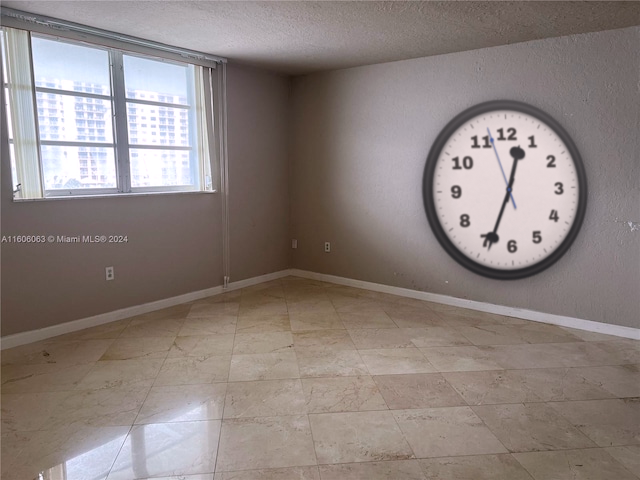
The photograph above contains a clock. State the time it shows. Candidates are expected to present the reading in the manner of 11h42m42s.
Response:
12h33m57s
